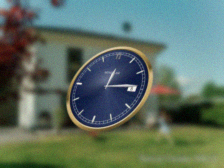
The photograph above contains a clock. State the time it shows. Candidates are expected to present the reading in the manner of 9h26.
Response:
12h14
